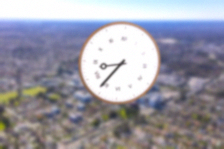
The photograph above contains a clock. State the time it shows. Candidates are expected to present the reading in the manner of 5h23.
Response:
8h36
